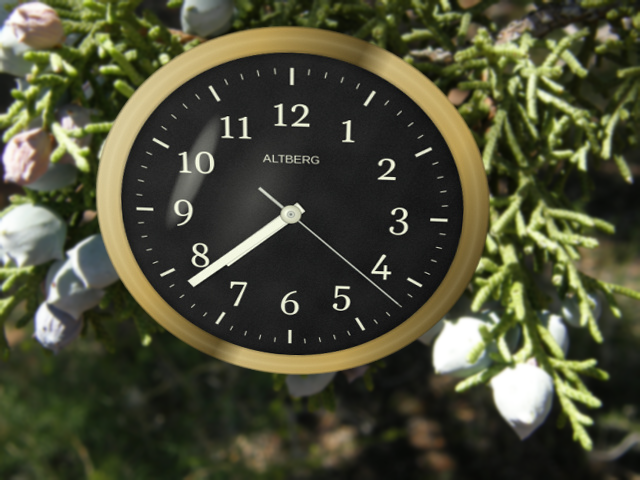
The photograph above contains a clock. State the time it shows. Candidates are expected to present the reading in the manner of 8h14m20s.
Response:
7h38m22s
